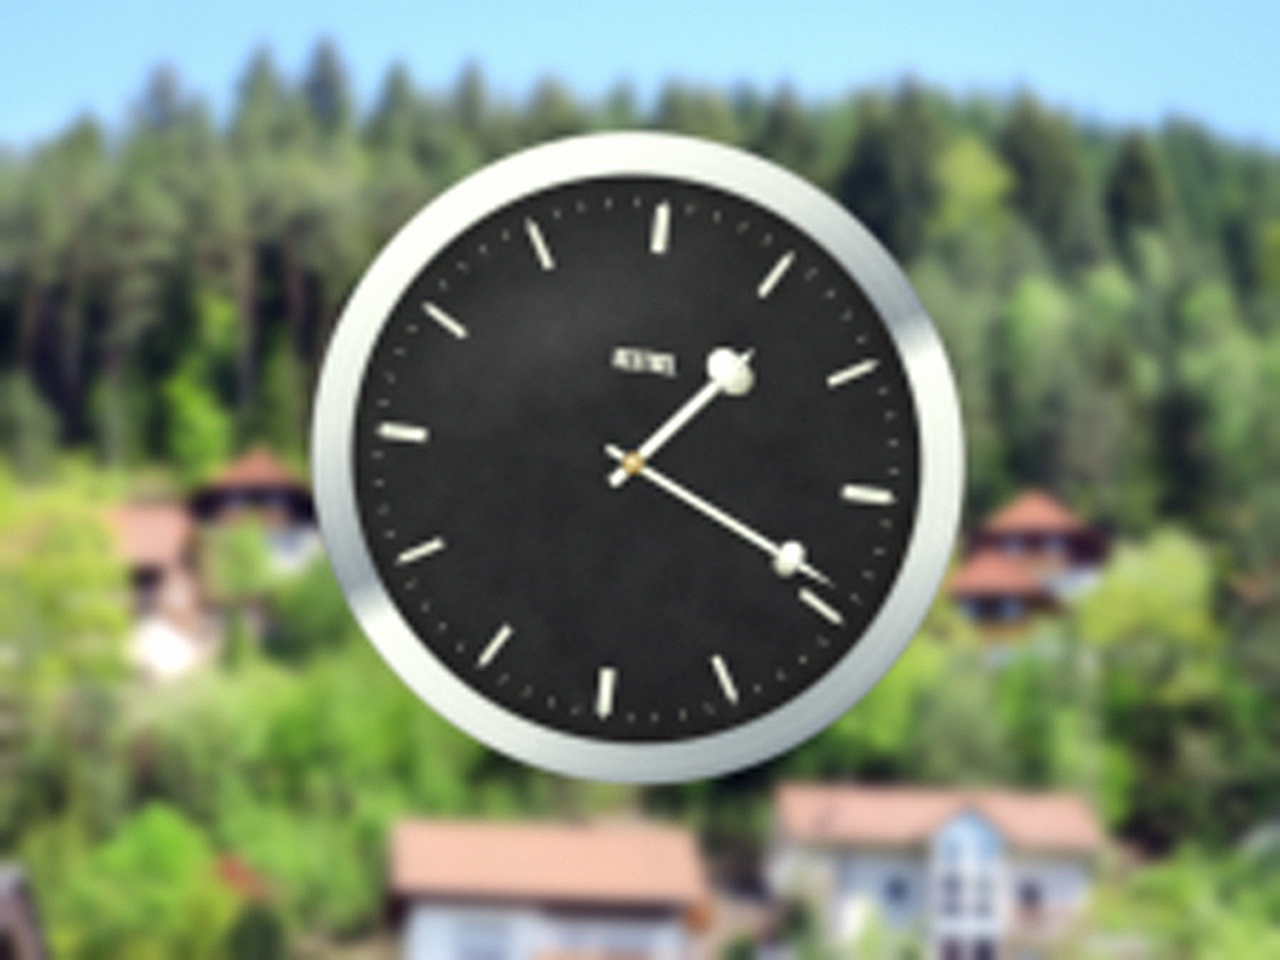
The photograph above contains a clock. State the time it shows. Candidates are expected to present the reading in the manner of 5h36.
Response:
1h19
